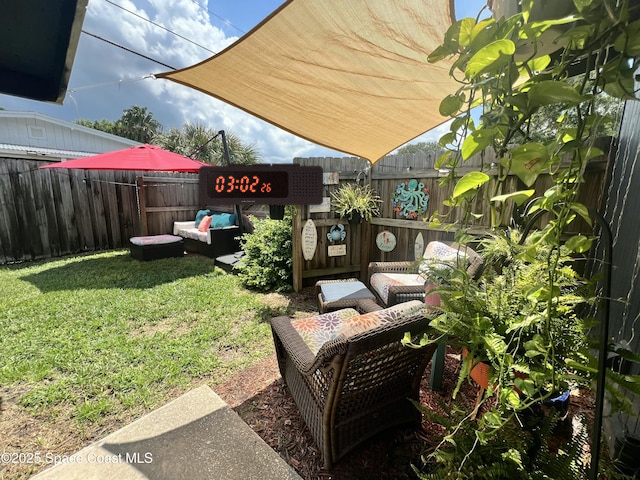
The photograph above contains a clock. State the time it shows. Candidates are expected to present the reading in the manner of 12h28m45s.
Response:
3h02m26s
